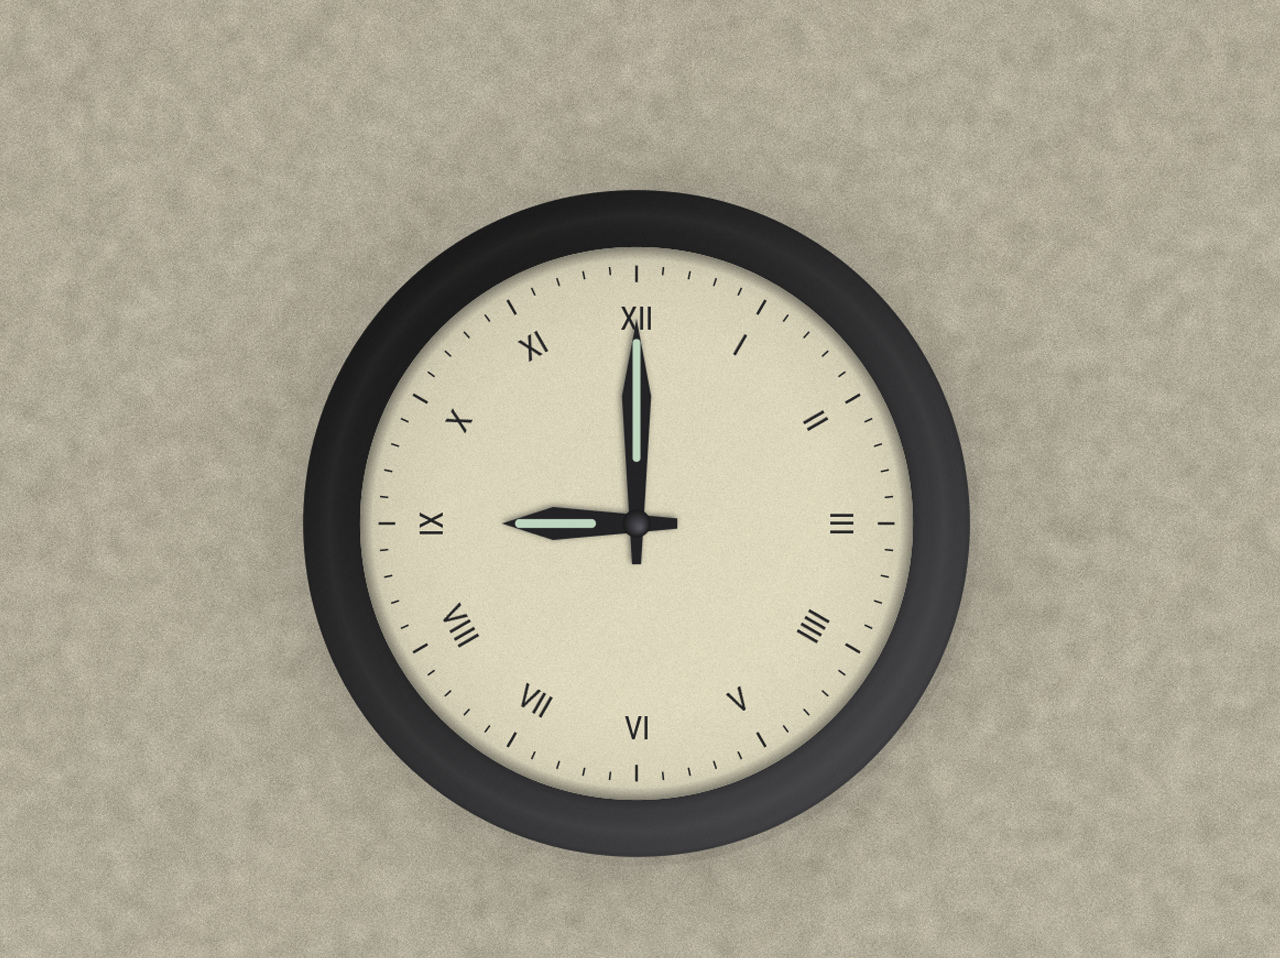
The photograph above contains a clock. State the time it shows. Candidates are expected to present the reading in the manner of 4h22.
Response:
9h00
